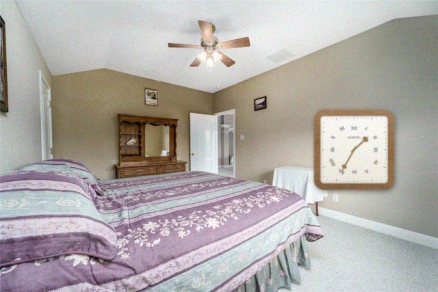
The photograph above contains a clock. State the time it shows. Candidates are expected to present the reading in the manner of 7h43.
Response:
1h35
